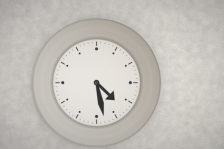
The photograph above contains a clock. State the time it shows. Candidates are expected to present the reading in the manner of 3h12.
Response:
4h28
